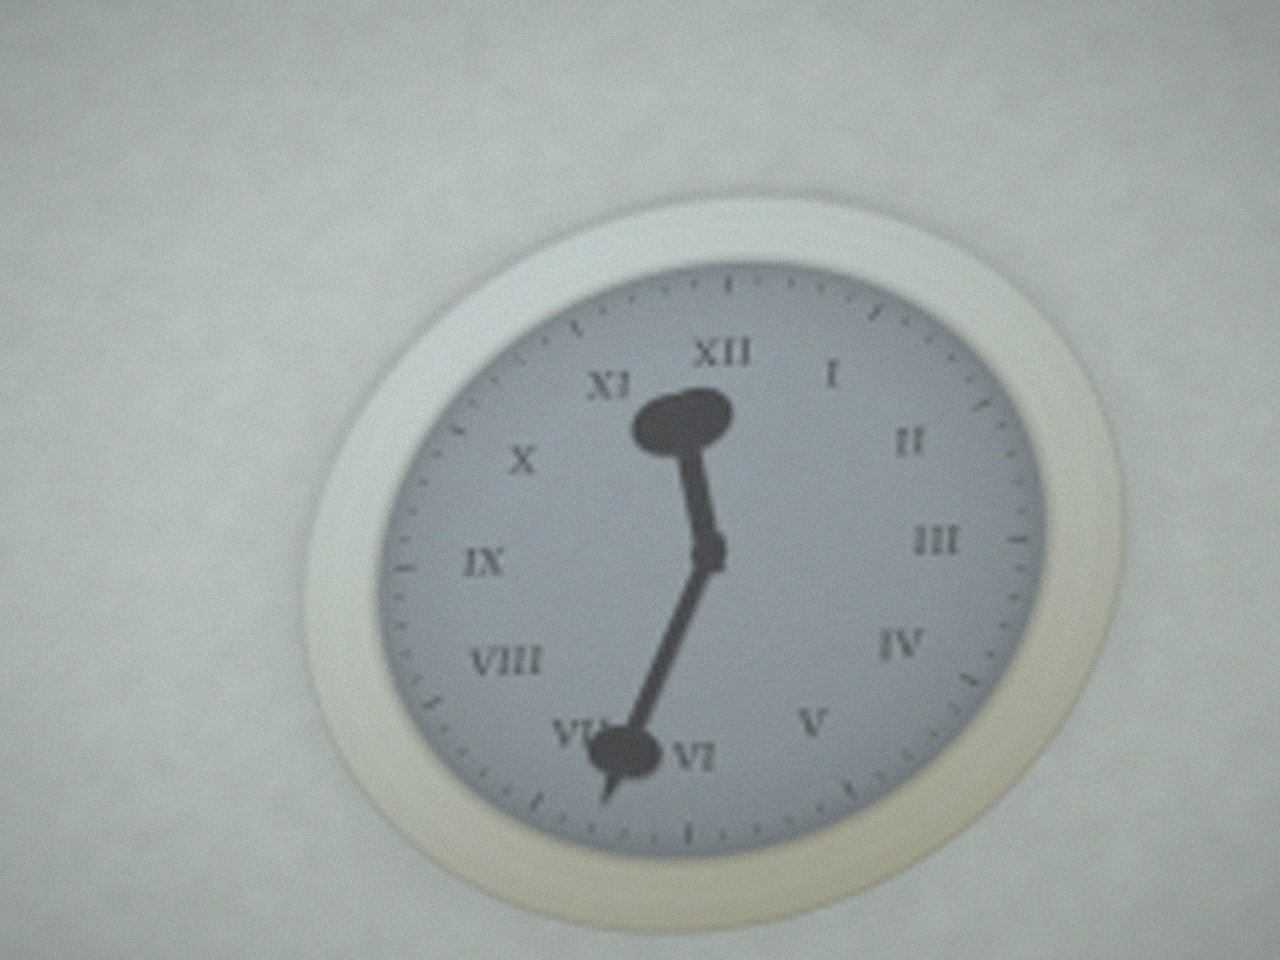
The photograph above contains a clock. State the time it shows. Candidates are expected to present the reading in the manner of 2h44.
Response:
11h33
